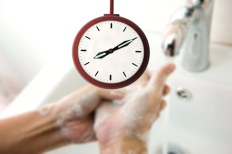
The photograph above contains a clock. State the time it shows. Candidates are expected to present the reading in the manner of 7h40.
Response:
8h10
